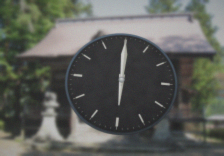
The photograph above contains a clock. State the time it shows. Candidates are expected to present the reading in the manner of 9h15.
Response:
6h00
